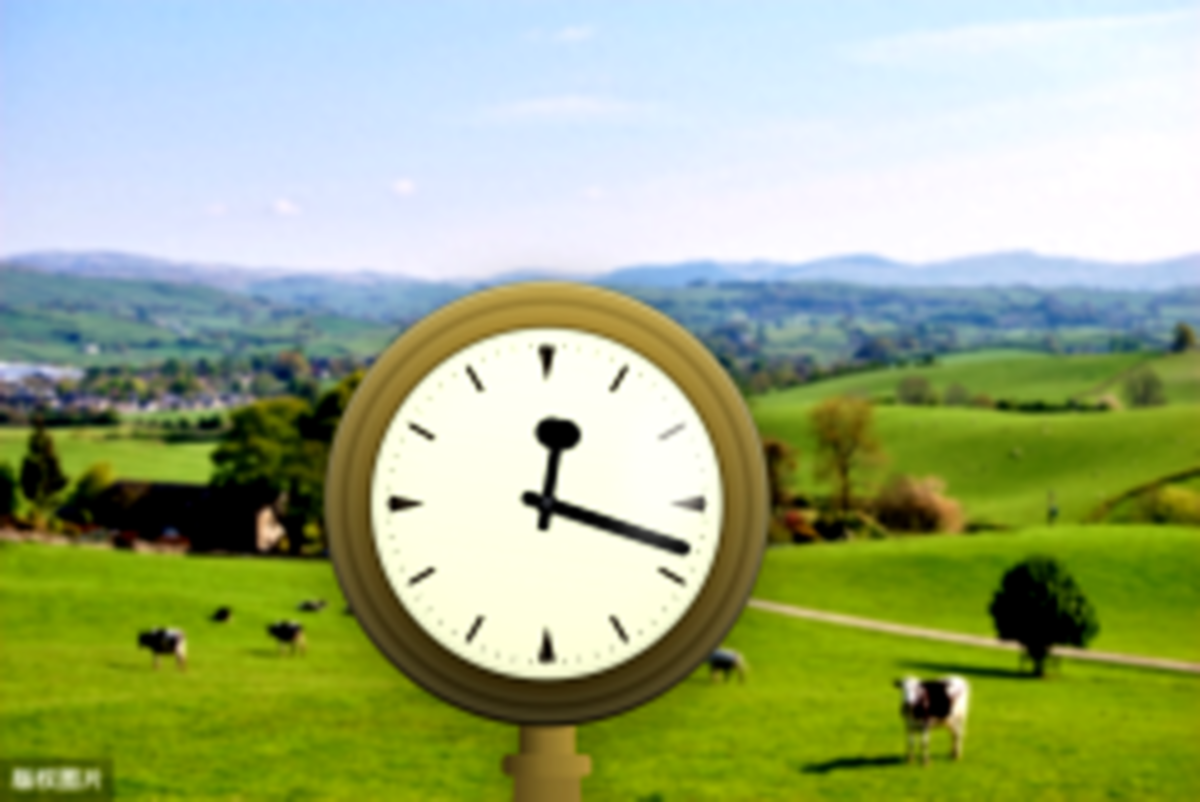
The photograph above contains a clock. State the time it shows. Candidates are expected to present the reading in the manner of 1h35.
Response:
12h18
